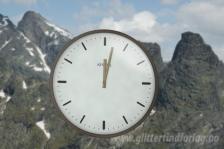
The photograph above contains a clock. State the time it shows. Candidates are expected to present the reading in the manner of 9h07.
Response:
12h02
